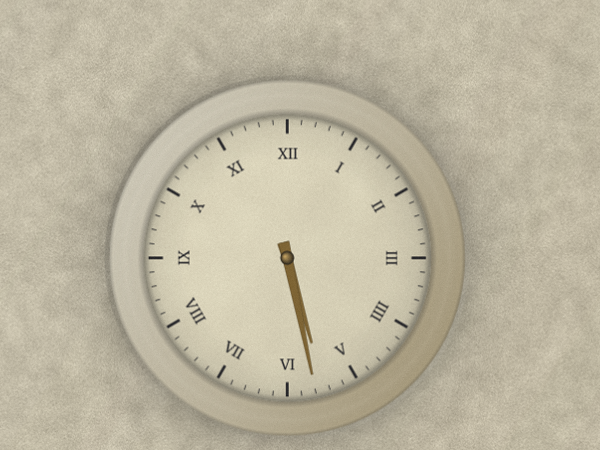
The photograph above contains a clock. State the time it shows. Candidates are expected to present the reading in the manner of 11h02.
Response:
5h28
